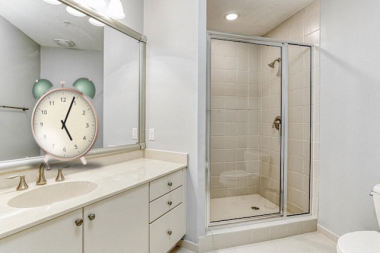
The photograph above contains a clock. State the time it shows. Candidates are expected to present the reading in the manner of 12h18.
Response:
5h04
